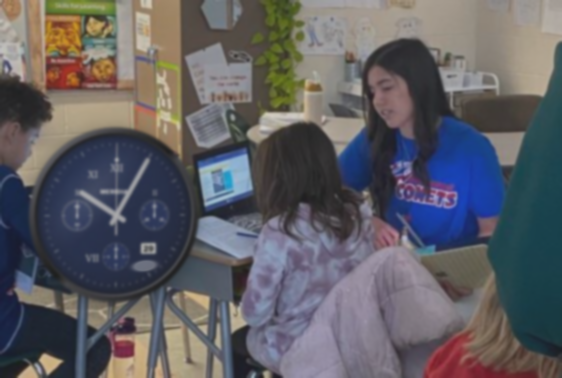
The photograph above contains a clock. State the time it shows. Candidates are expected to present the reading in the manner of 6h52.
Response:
10h05
